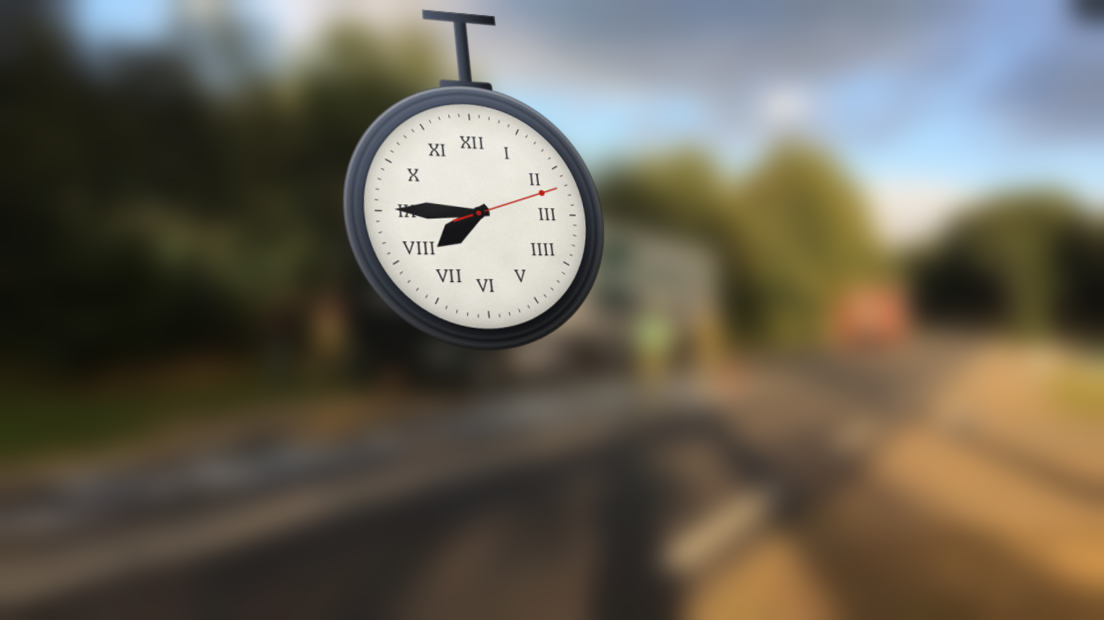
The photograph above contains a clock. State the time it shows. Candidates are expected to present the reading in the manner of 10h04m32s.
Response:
7h45m12s
